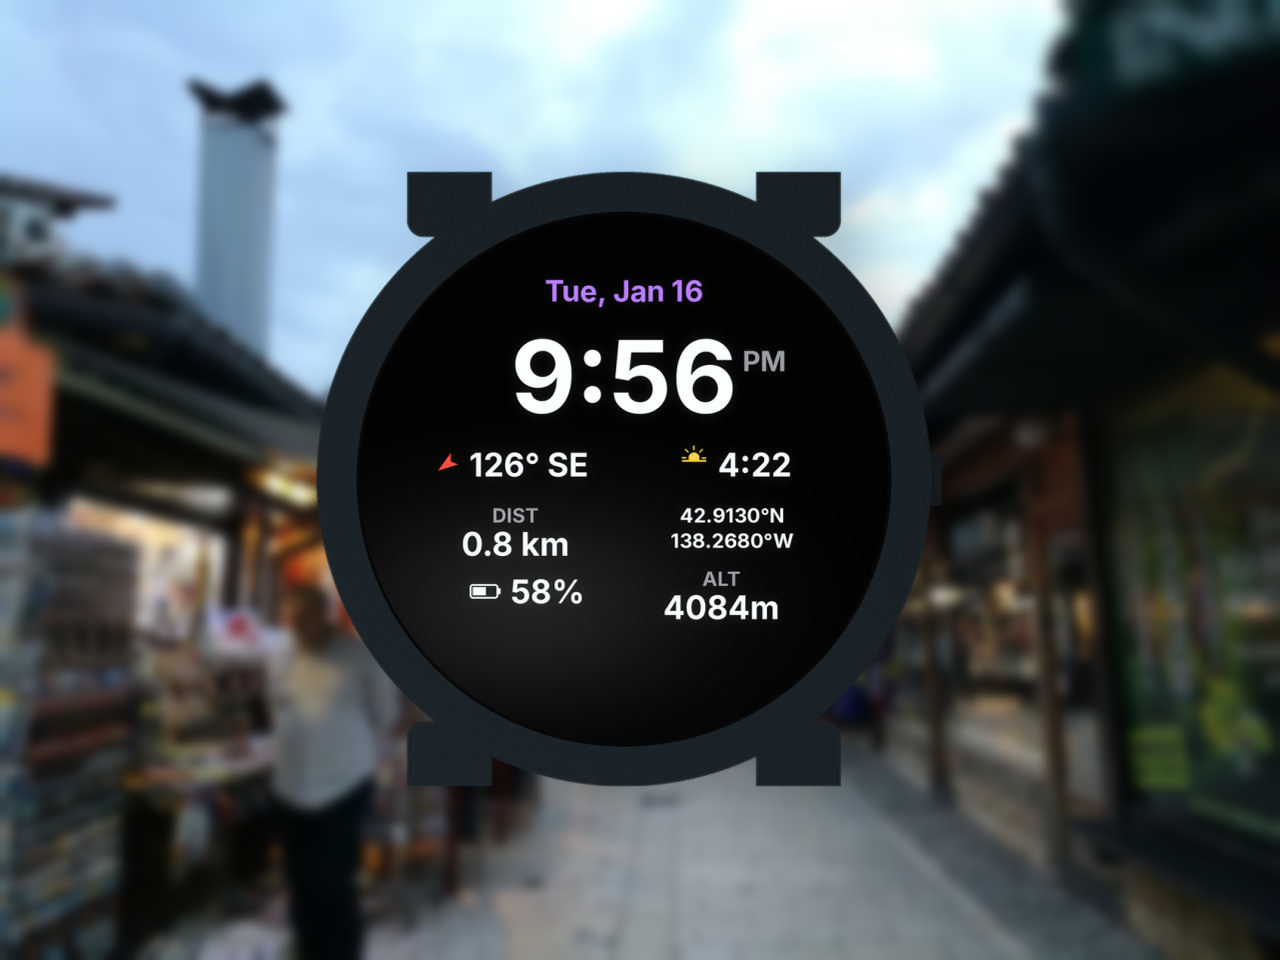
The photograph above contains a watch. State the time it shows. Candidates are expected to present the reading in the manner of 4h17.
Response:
9h56
